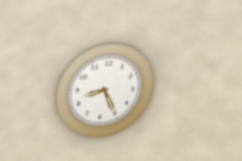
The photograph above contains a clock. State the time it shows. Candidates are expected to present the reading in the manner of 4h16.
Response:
8h25
